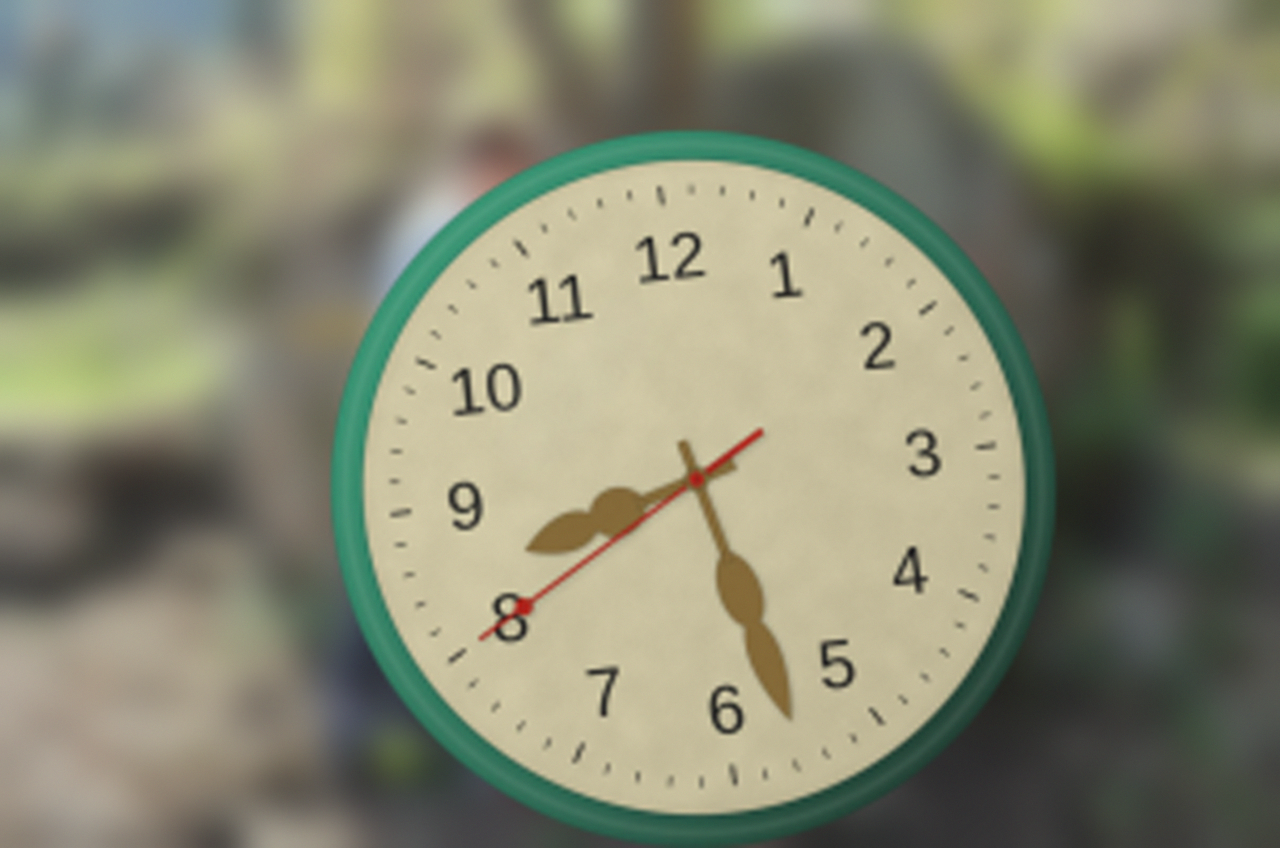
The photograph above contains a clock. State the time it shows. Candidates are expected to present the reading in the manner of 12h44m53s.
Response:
8h27m40s
